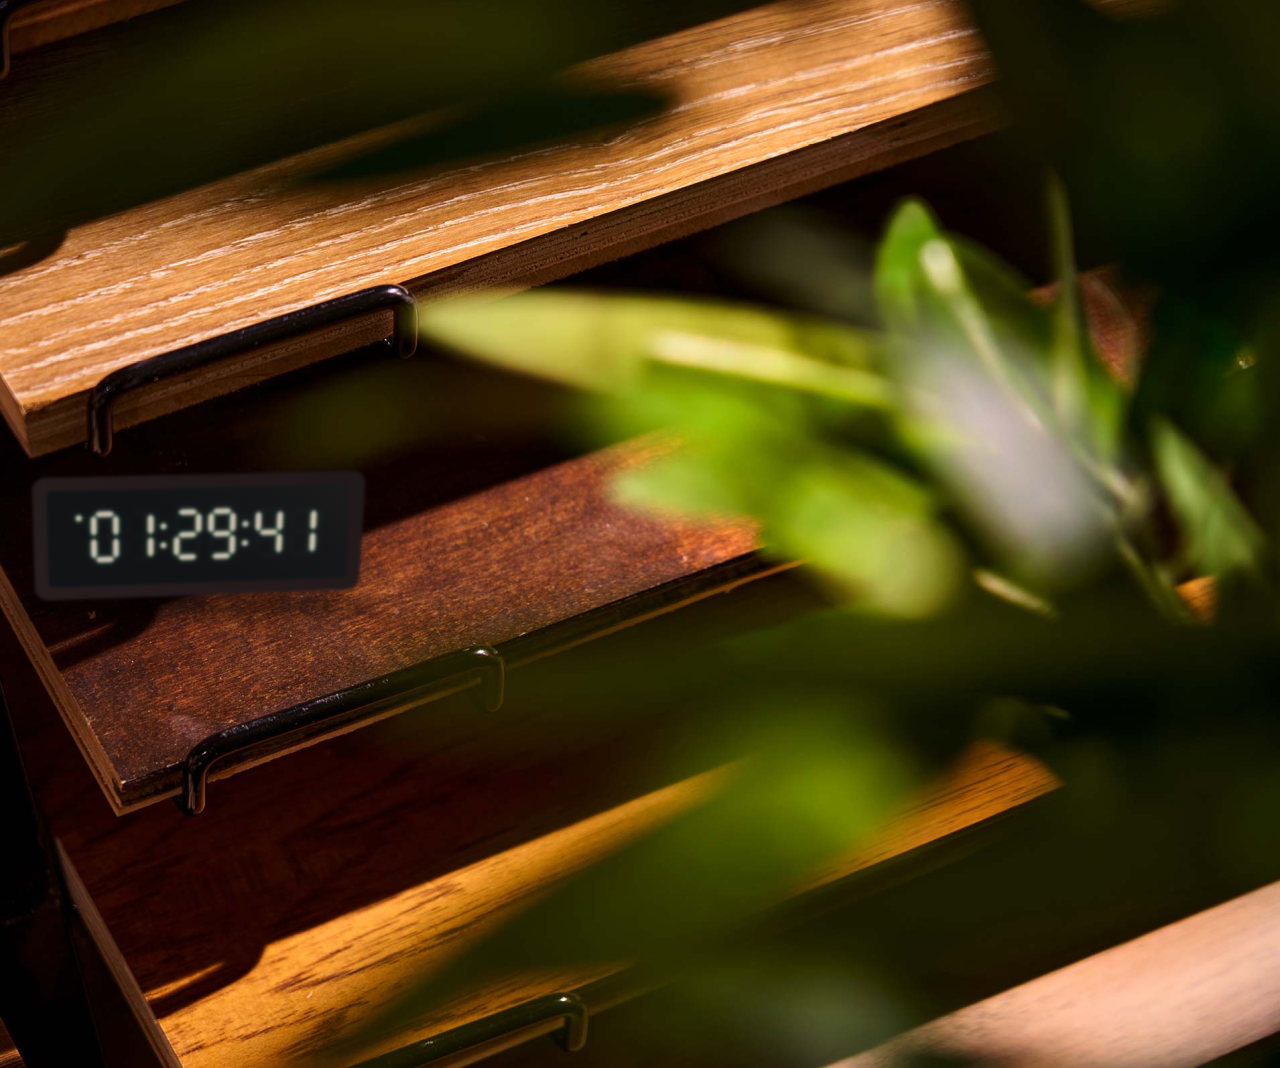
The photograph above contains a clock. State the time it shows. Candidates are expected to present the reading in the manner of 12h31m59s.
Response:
1h29m41s
